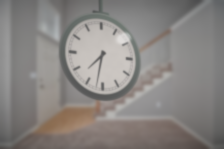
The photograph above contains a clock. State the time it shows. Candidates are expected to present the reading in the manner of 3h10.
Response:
7h32
